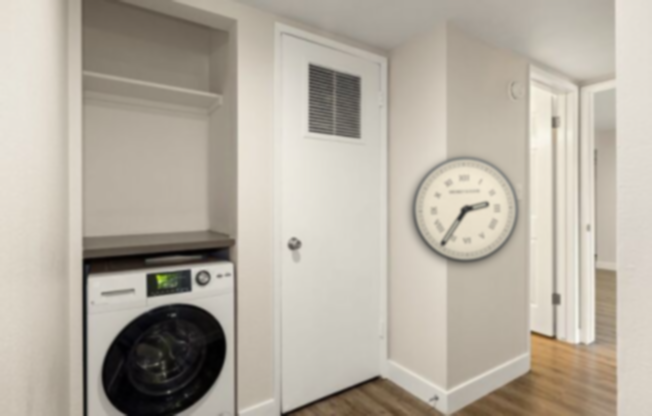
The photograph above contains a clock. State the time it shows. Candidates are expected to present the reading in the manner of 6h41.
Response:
2h36
